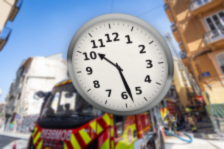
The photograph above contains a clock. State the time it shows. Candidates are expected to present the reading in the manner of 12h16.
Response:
10h28
